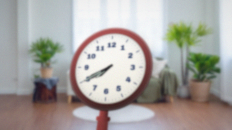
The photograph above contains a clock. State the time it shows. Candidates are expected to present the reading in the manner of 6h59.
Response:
7h40
